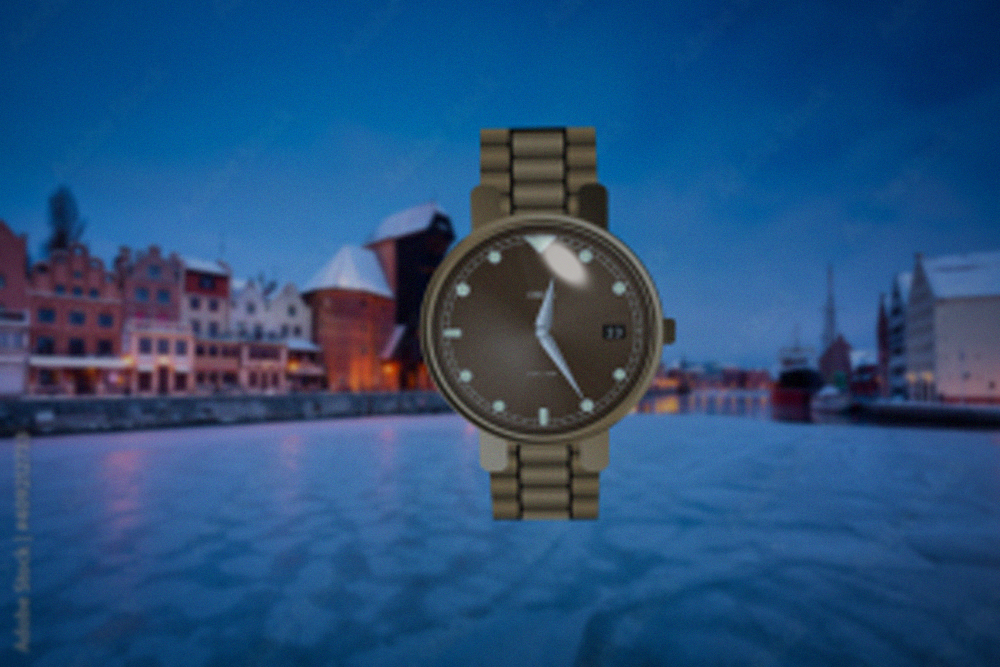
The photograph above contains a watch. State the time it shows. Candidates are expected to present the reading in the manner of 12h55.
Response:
12h25
